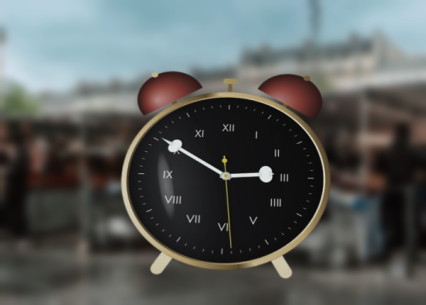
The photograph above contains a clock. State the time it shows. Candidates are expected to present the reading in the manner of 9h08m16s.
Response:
2h50m29s
